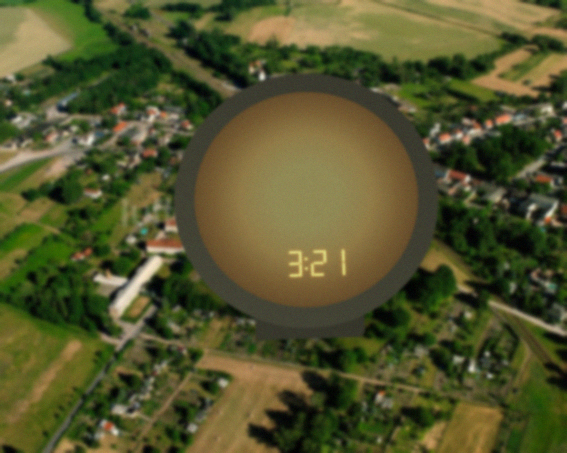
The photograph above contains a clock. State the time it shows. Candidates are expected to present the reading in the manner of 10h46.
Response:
3h21
